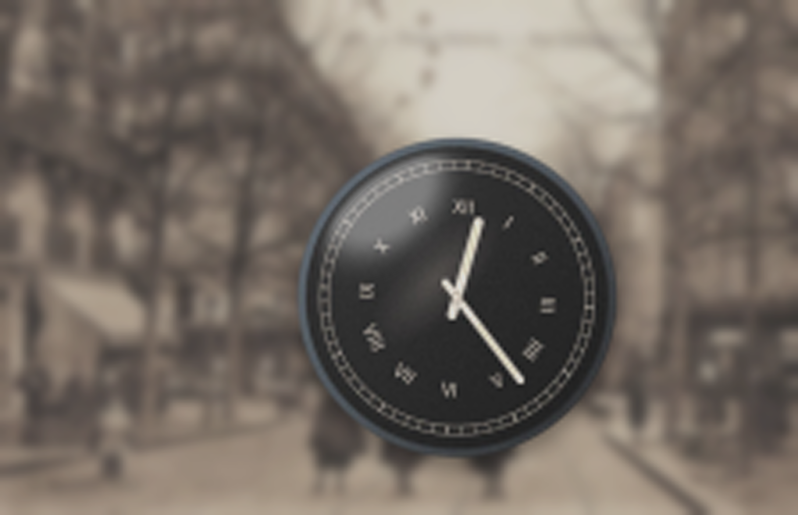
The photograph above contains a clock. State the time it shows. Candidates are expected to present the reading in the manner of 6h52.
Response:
12h23
